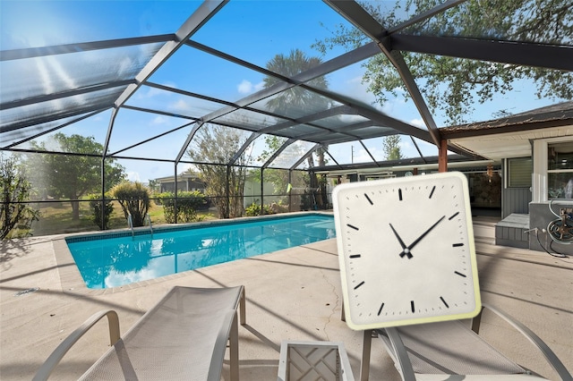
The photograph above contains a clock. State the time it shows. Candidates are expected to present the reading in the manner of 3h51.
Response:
11h09
